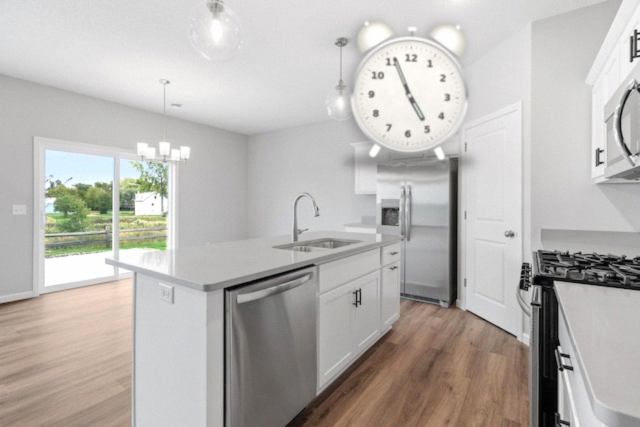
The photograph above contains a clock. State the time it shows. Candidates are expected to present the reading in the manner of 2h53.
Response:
4h56
